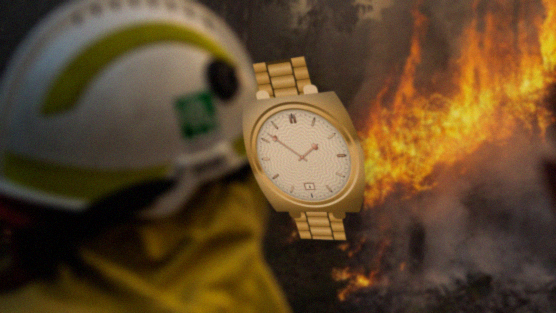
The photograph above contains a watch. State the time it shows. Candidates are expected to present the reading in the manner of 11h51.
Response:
1h52
